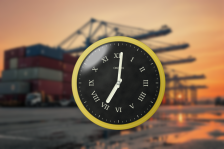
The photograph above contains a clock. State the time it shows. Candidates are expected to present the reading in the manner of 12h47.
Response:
7h01
